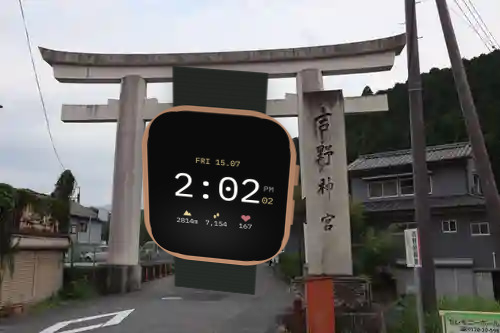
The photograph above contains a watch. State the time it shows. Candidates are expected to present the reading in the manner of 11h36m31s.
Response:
2h02m02s
